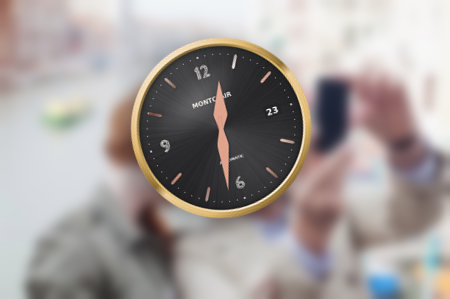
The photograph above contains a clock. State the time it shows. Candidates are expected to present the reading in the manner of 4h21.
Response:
12h32
